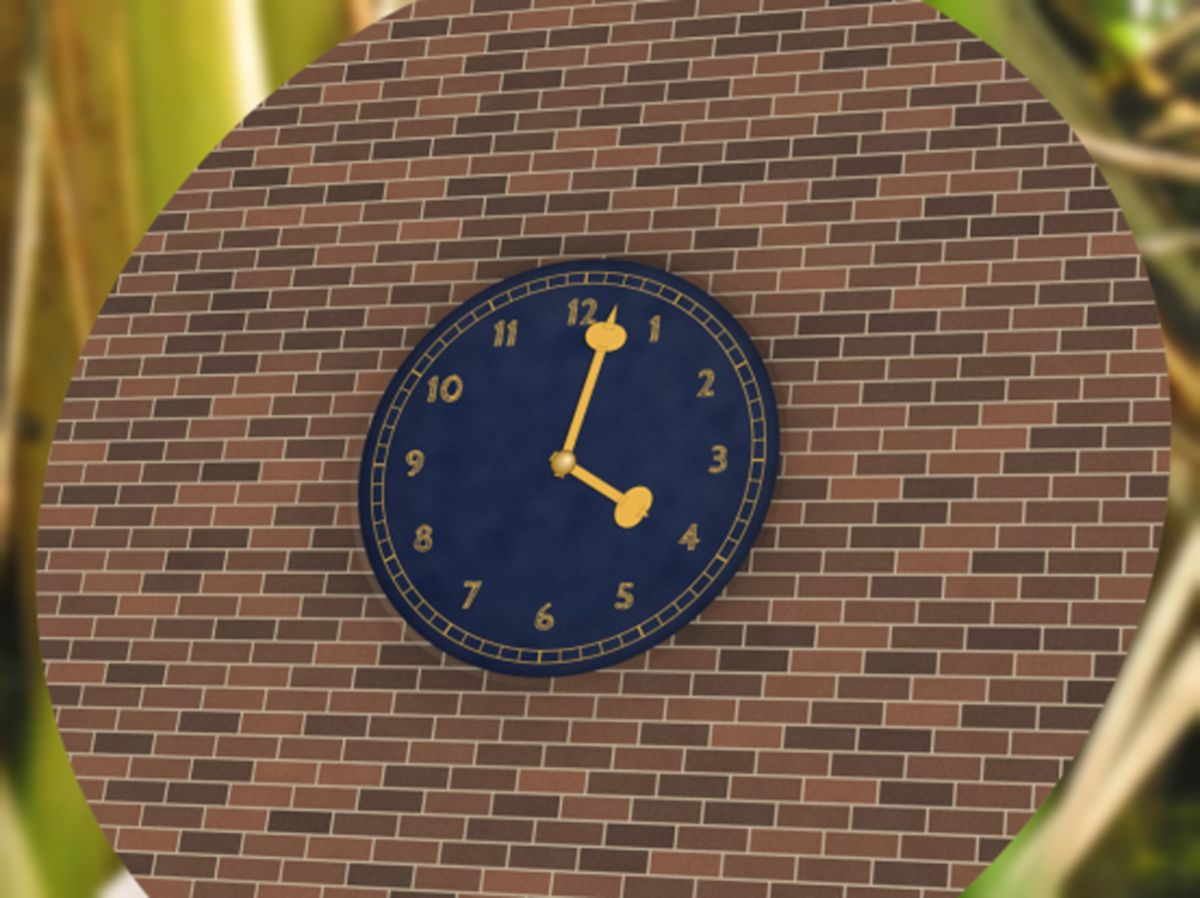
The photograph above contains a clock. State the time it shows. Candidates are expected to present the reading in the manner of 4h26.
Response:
4h02
